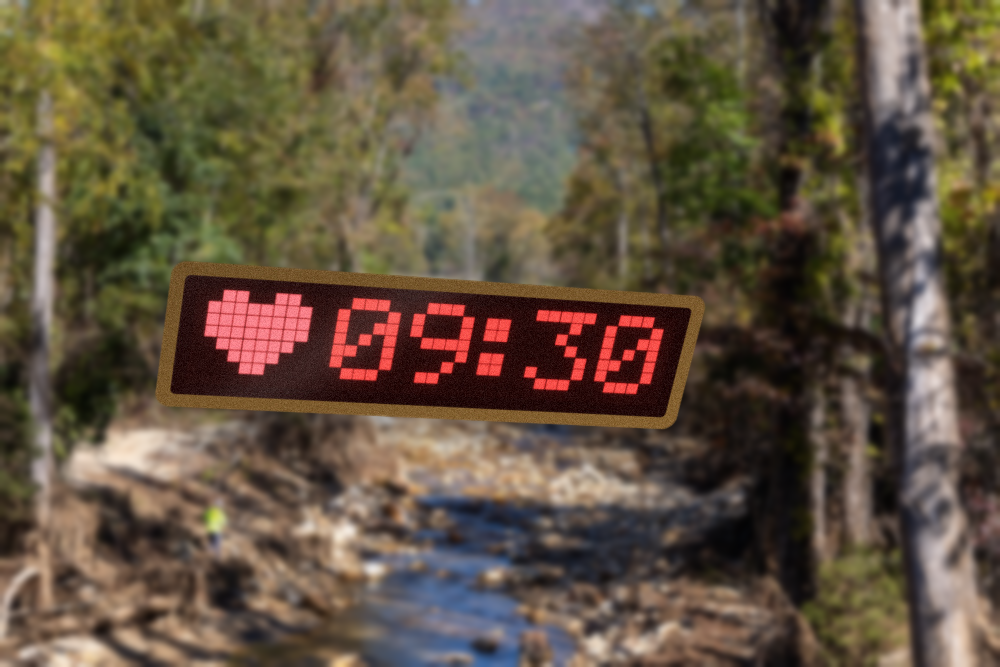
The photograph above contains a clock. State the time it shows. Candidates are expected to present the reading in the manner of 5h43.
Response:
9h30
